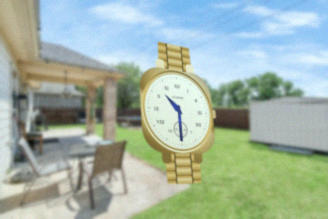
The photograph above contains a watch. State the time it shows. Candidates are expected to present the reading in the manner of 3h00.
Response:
10h30
